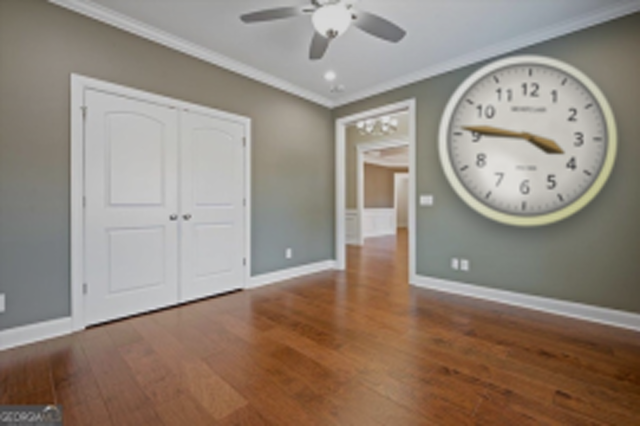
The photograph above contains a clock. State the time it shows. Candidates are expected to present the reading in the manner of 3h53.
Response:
3h46
